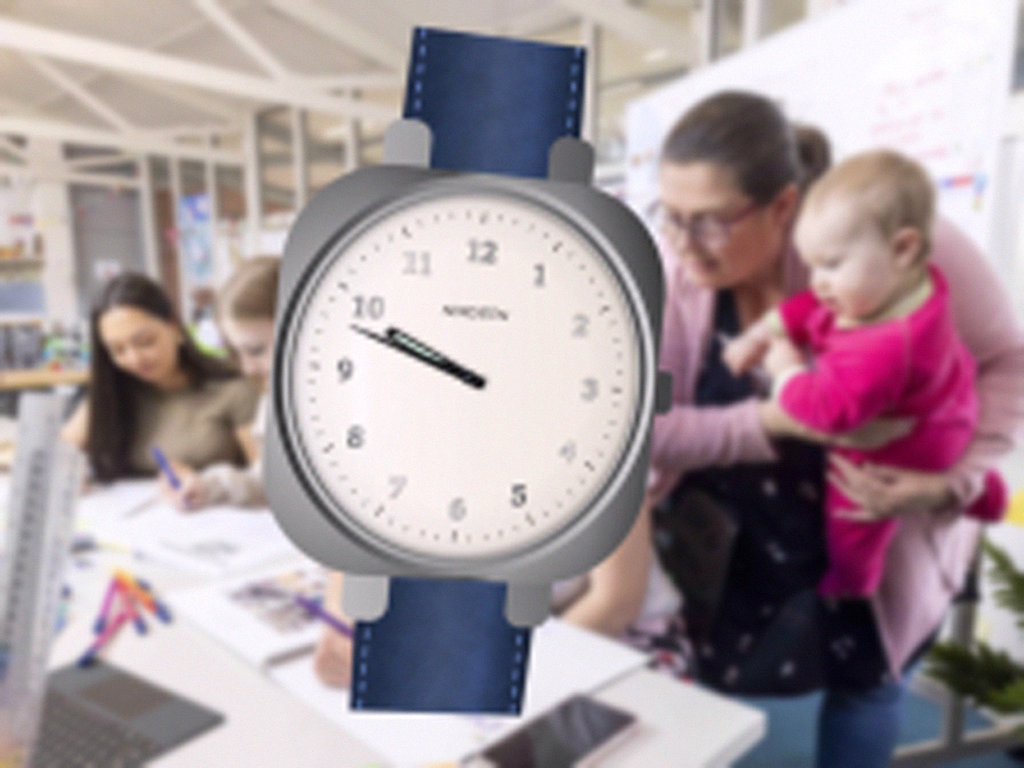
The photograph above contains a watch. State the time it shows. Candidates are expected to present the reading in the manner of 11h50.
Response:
9h48
